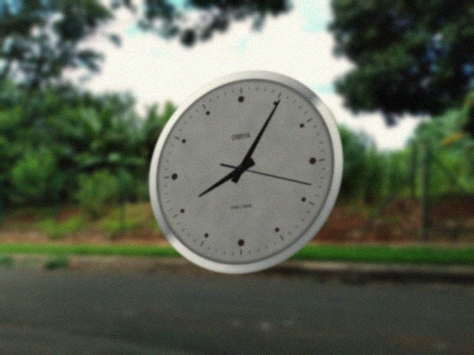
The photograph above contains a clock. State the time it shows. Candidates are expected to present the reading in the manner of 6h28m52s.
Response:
8h05m18s
